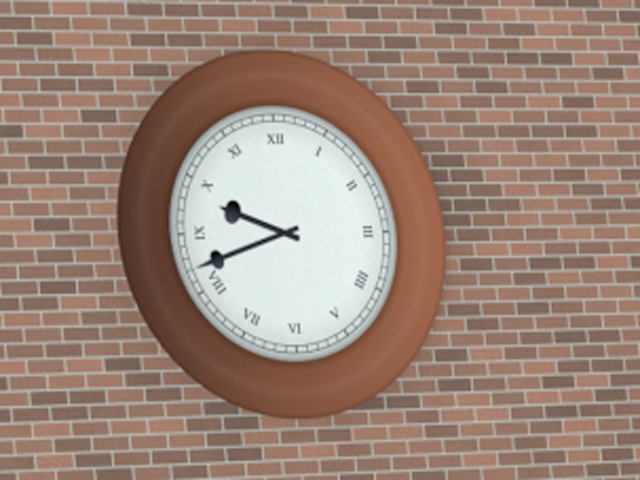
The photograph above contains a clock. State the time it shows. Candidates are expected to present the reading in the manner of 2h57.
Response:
9h42
